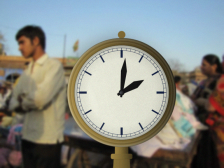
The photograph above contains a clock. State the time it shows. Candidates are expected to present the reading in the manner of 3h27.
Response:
2h01
